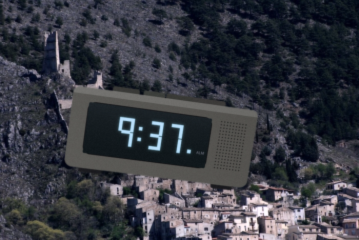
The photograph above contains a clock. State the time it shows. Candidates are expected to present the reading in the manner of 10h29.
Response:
9h37
